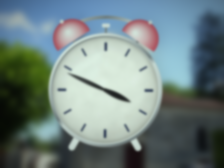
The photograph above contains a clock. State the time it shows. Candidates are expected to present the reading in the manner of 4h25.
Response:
3h49
